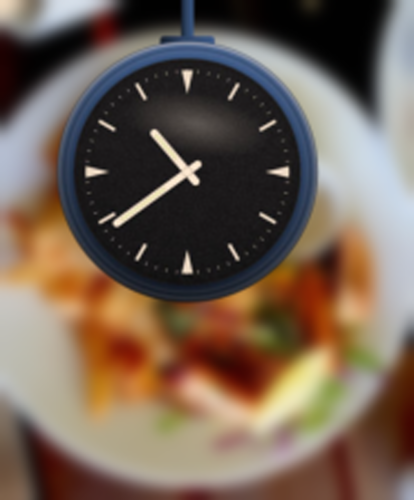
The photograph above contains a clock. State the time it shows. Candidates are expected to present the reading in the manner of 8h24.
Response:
10h39
